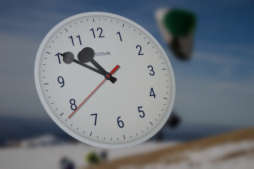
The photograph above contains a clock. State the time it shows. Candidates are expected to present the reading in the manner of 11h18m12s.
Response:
10h50m39s
